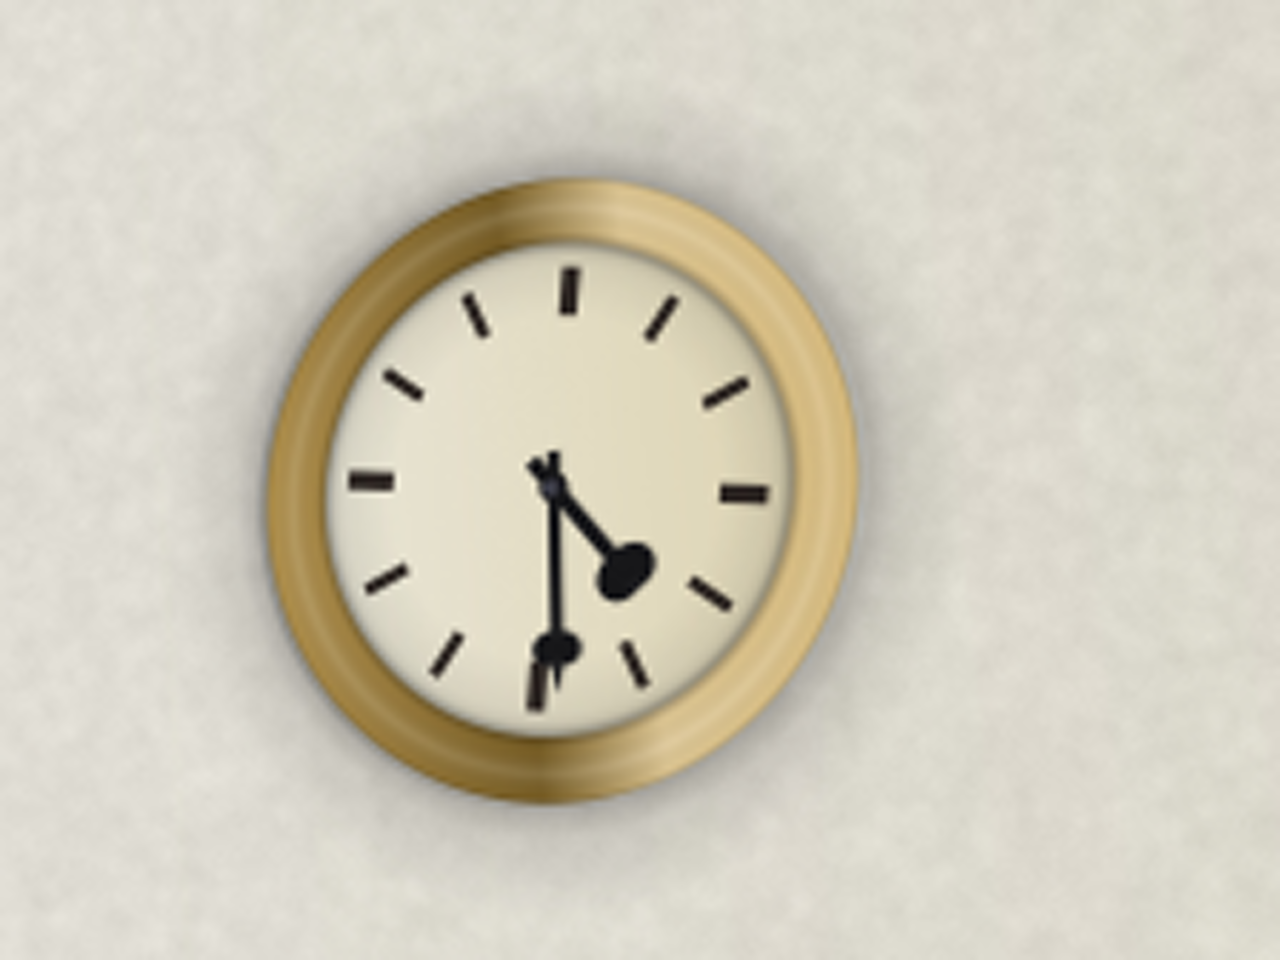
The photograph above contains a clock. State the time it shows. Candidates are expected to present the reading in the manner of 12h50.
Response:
4h29
